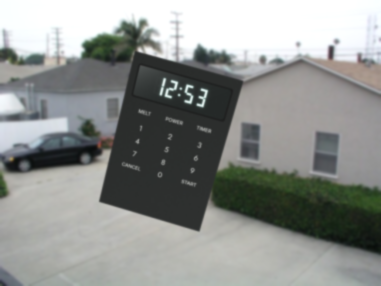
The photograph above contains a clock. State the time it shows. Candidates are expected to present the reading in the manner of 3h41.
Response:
12h53
